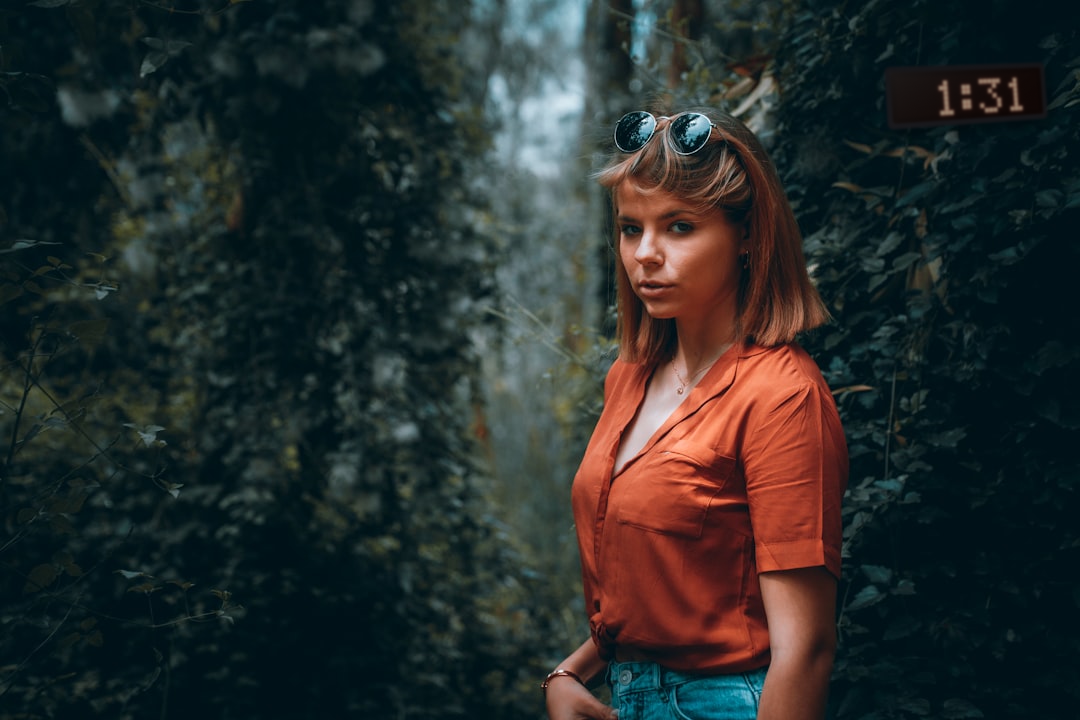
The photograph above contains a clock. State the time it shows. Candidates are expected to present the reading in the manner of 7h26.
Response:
1h31
